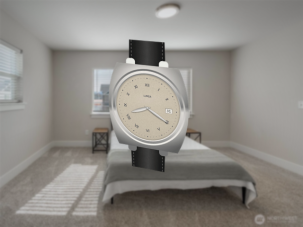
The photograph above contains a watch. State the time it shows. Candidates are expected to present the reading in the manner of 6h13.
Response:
8h20
